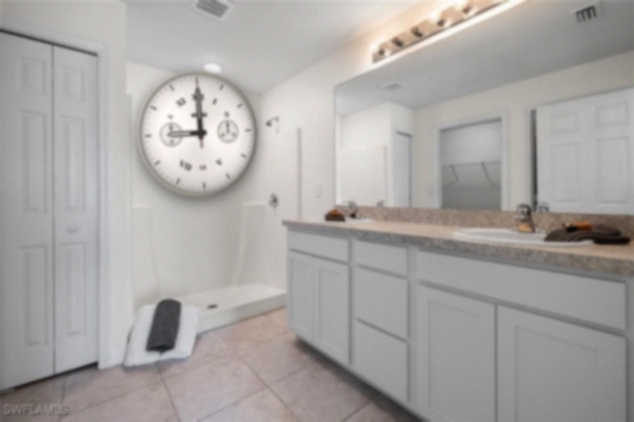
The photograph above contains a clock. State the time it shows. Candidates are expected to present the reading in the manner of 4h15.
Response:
9h00
